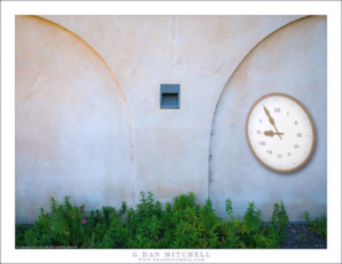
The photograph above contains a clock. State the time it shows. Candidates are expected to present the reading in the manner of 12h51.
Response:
8h55
